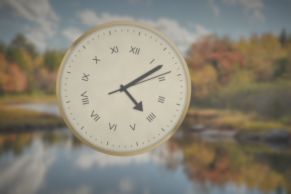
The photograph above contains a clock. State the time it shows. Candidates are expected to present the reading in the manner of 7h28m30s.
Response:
4h07m09s
